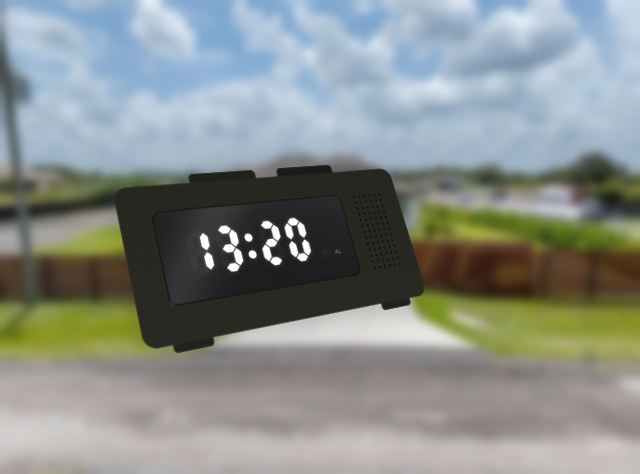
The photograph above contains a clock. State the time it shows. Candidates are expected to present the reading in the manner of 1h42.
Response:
13h20
